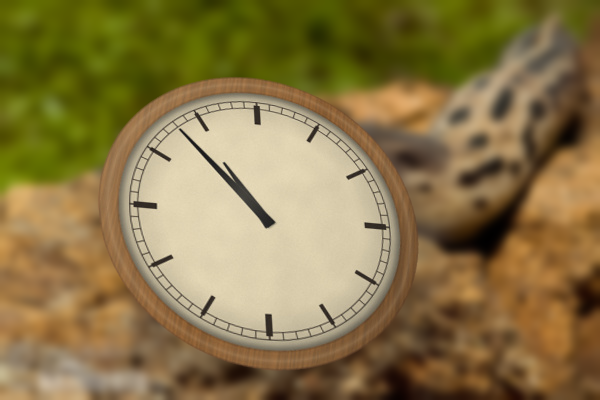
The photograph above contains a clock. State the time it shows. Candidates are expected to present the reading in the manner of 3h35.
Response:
10h53
